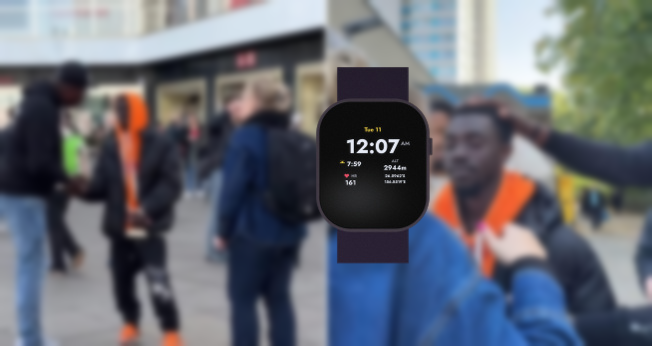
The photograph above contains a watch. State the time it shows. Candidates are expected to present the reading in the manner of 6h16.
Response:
12h07
